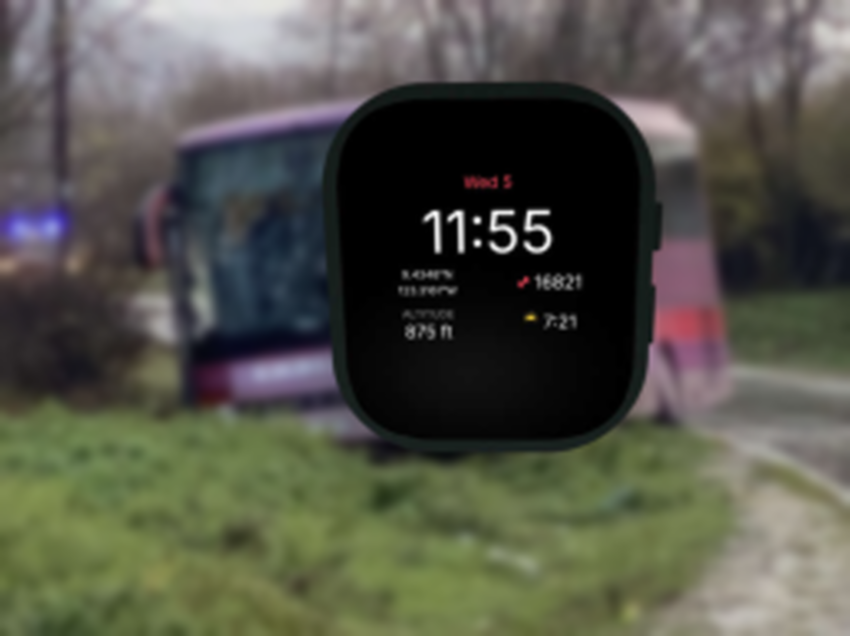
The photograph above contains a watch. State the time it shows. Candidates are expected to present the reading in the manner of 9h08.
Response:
11h55
